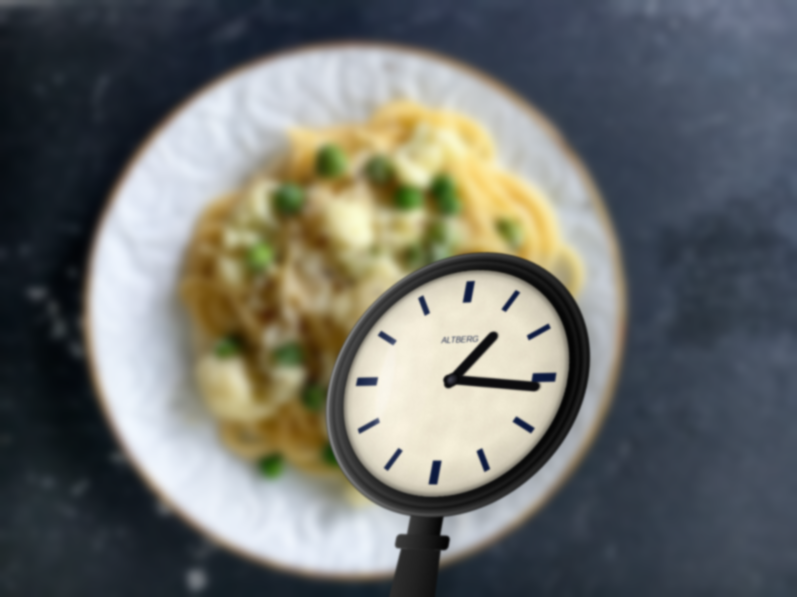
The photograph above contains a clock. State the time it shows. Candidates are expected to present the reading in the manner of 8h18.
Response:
1h16
